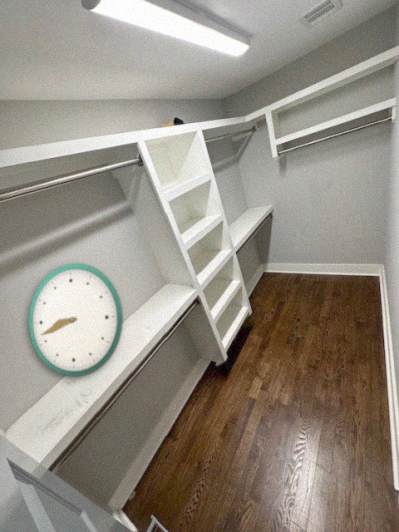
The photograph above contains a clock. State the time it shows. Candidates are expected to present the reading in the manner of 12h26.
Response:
8h42
